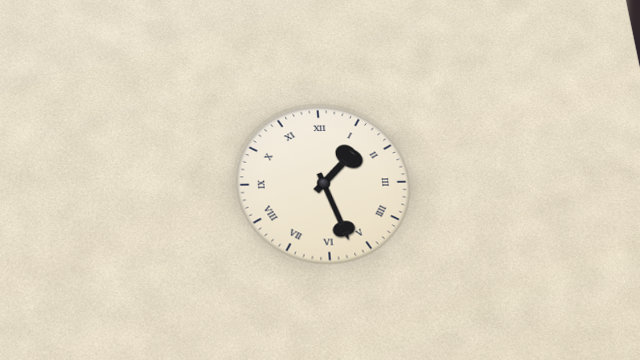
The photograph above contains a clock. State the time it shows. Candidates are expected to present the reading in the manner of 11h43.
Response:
1h27
